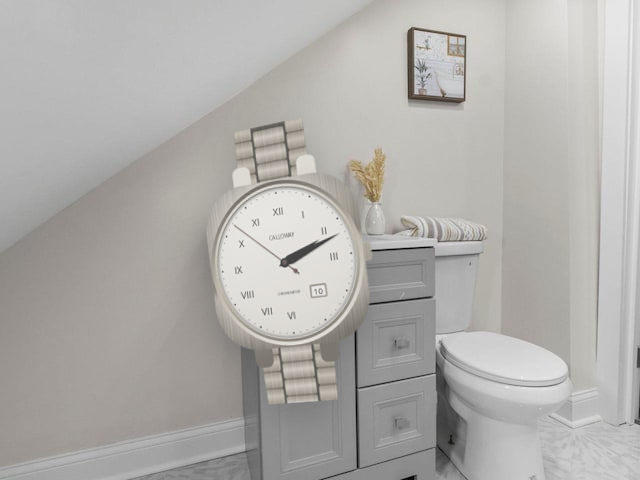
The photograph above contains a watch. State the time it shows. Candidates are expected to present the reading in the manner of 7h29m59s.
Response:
2h11m52s
